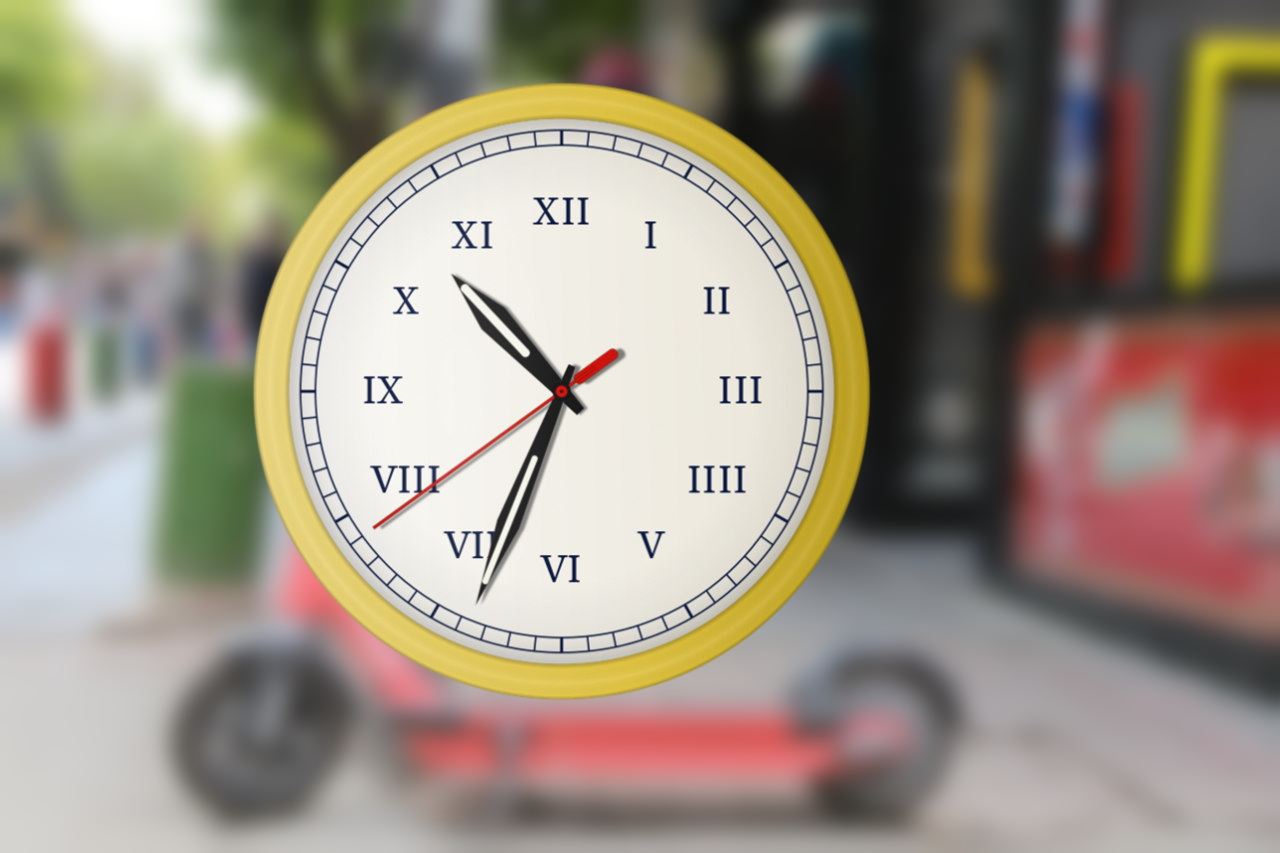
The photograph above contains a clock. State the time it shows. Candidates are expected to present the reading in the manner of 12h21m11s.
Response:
10h33m39s
